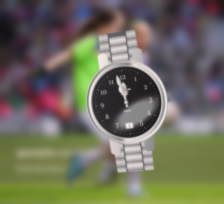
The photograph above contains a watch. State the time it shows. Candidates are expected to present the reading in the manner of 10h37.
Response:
11h58
